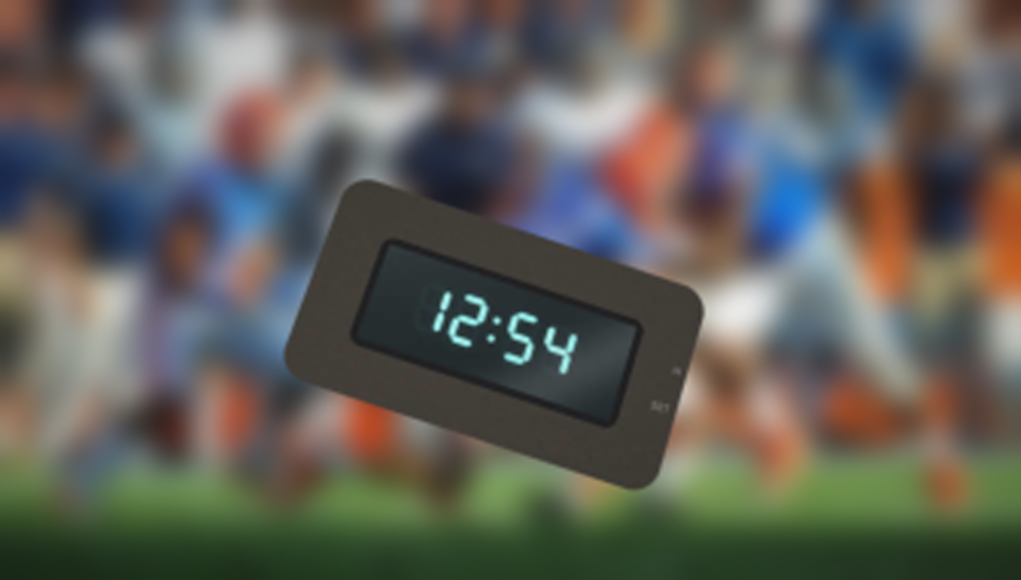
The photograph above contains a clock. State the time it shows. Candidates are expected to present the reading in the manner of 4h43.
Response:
12h54
